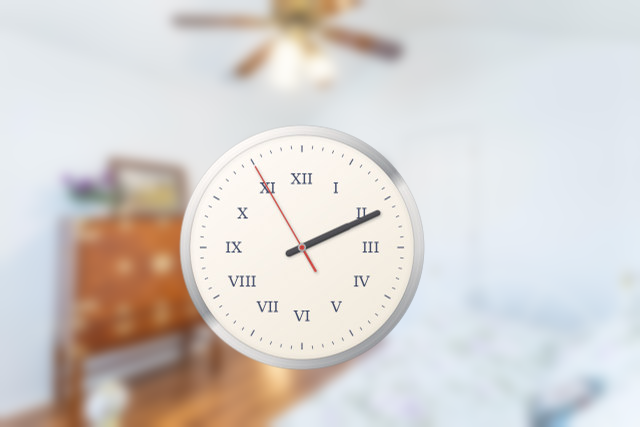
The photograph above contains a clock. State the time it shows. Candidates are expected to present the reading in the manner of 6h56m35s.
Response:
2h10m55s
